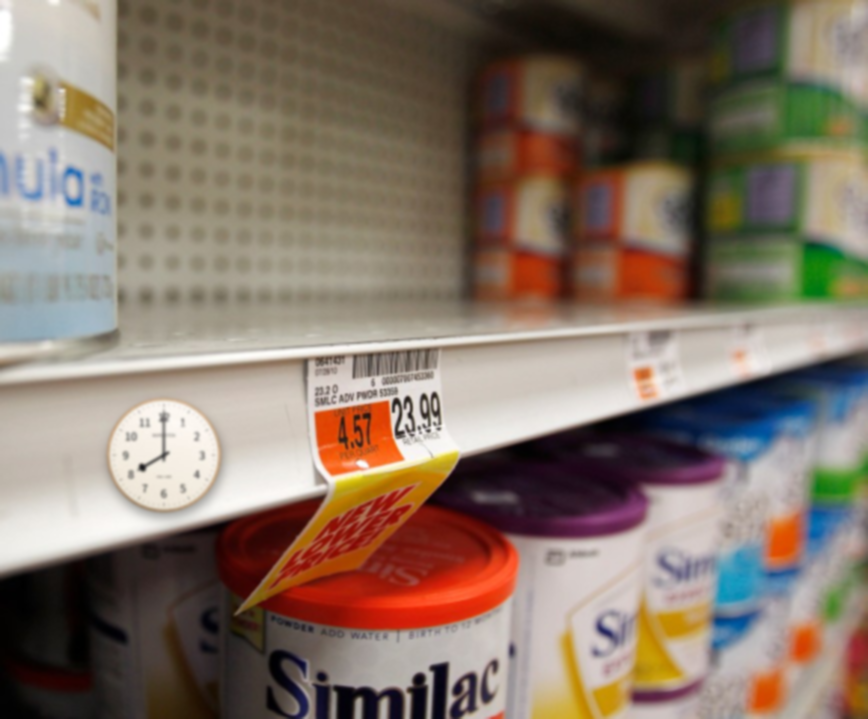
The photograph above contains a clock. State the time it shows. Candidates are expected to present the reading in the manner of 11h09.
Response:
8h00
